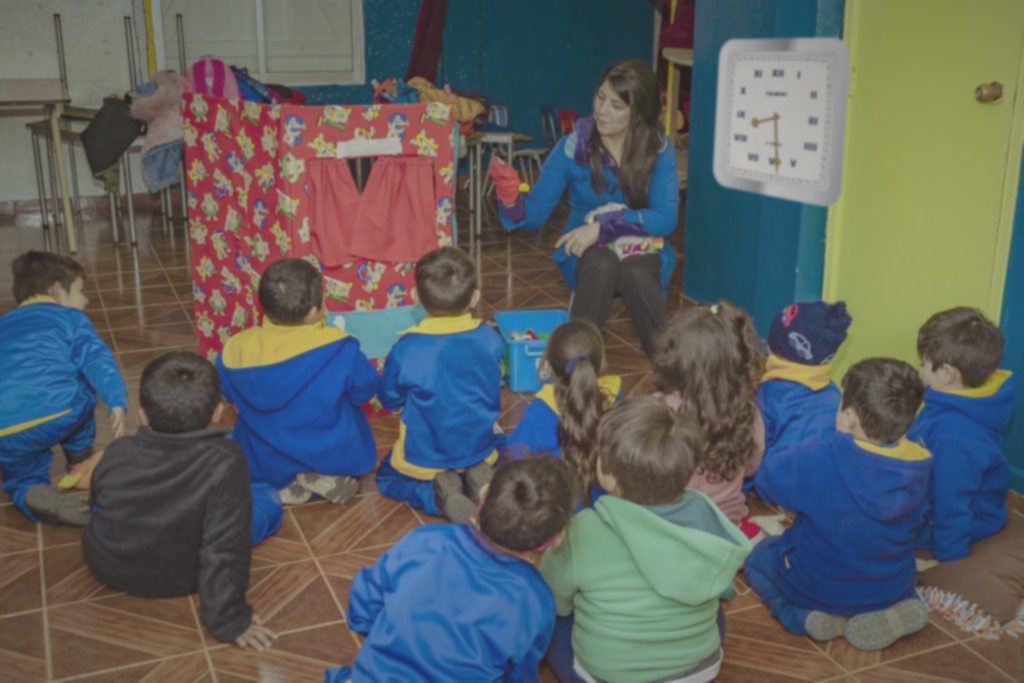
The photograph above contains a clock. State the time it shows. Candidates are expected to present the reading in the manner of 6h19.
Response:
8h29
